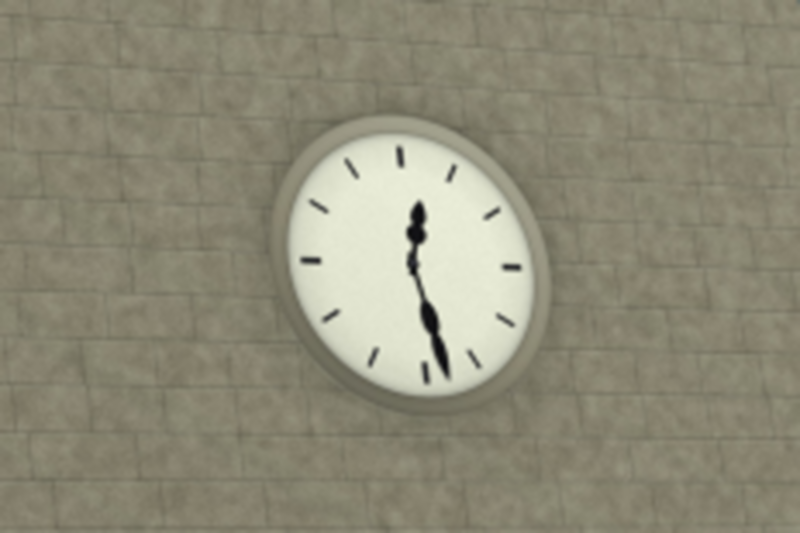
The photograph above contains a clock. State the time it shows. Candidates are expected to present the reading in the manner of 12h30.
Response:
12h28
